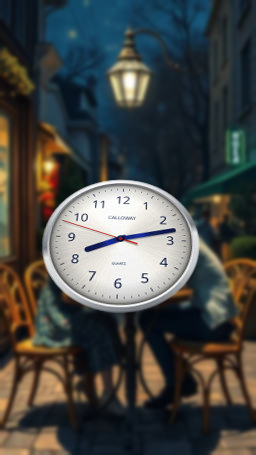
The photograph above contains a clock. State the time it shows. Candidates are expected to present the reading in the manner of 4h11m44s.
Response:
8h12m48s
